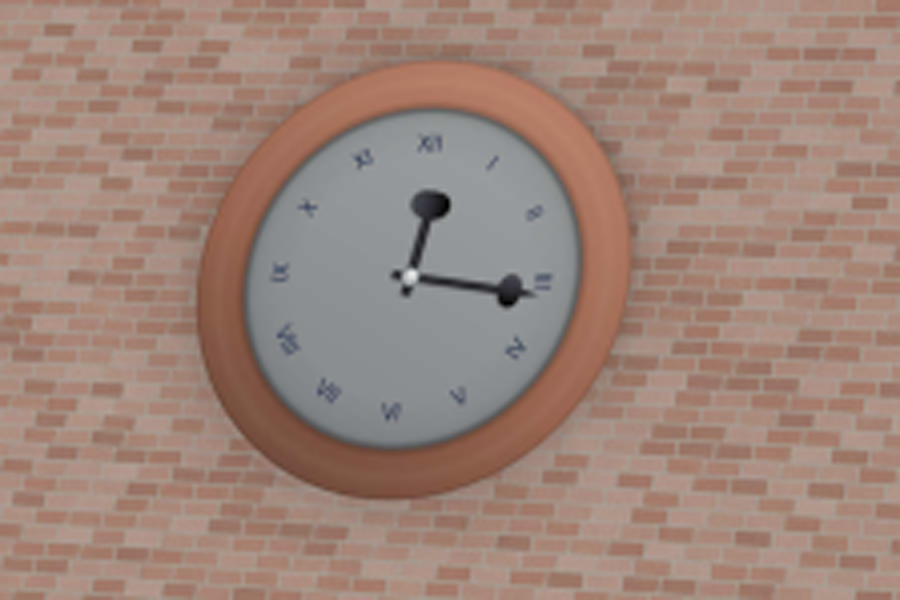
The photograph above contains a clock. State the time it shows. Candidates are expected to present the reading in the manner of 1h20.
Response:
12h16
